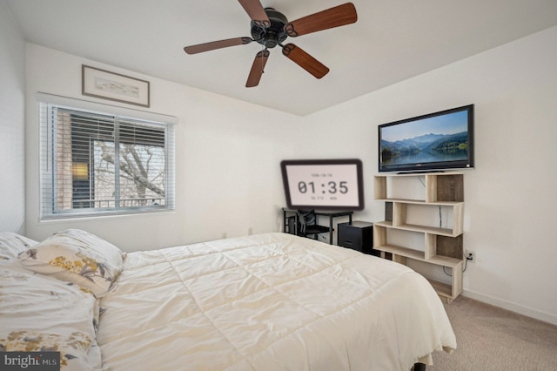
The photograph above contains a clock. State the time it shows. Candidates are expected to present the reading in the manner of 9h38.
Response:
1h35
